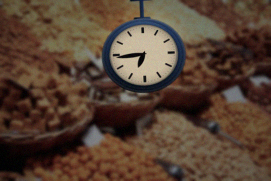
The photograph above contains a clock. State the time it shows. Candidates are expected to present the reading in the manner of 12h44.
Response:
6h44
